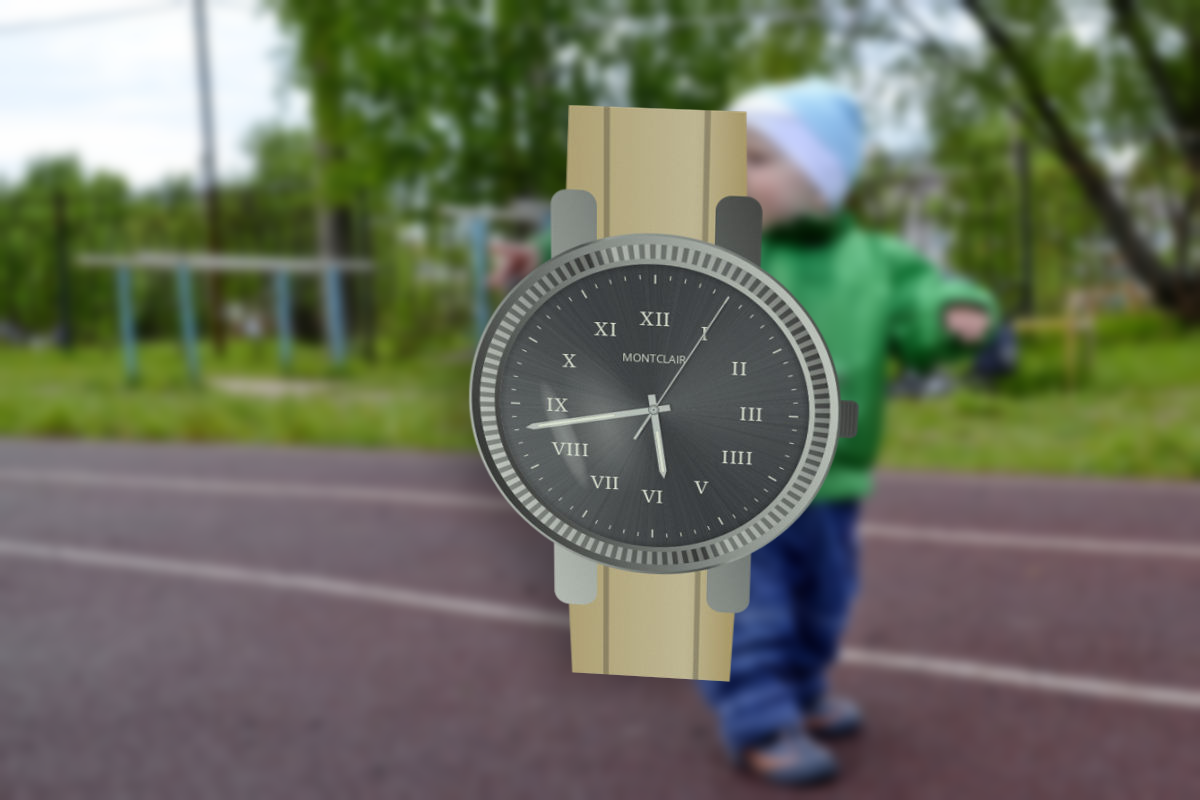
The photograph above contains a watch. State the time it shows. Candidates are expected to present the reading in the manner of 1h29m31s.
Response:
5h43m05s
